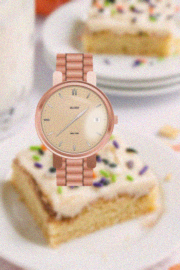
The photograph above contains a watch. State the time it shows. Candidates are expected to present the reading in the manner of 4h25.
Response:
1h38
